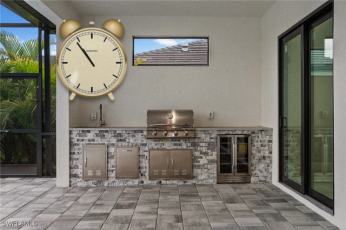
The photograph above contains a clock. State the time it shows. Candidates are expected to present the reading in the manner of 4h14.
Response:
10h54
